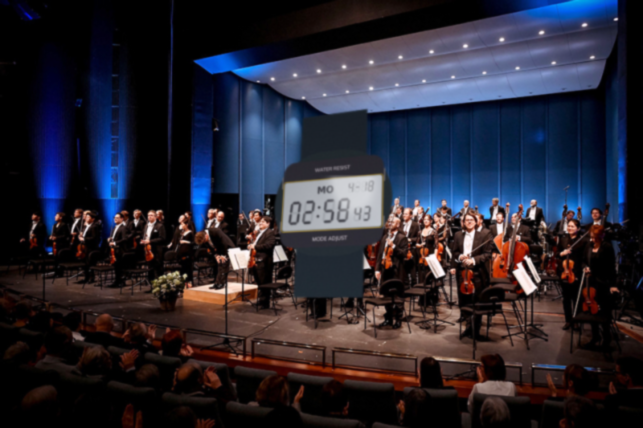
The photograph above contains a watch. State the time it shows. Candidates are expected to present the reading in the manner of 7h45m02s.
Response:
2h58m43s
